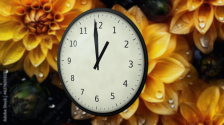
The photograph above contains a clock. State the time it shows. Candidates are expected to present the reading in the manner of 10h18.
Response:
12h59
